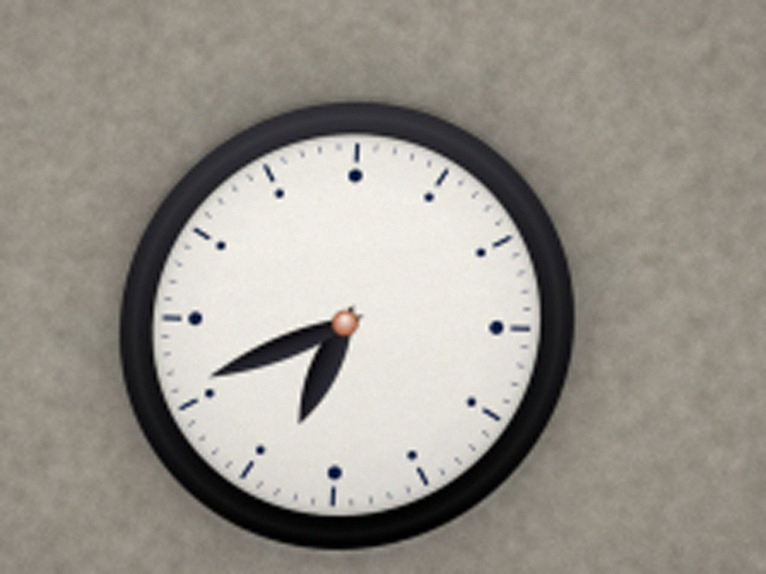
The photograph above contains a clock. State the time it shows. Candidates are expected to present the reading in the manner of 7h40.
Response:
6h41
